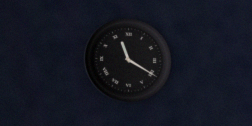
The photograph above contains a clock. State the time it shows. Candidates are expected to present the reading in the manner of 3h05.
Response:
11h20
